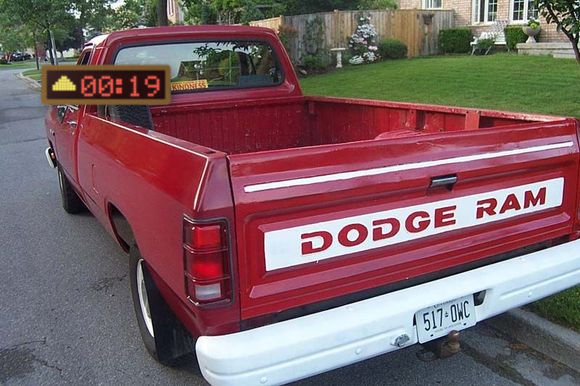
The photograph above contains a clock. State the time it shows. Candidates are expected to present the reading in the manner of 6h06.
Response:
0h19
